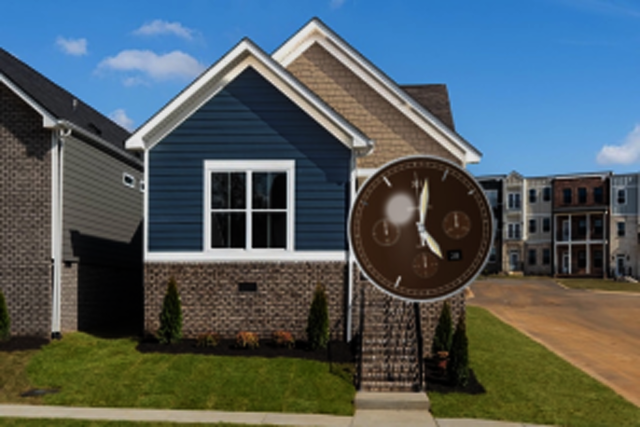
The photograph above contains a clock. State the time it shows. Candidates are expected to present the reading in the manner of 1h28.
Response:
5h02
